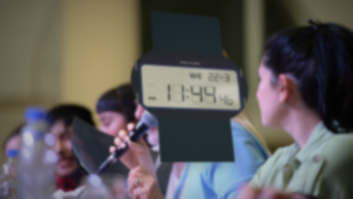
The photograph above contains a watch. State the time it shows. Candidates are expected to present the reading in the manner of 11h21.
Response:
11h44
